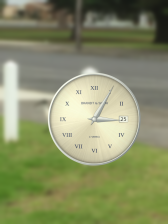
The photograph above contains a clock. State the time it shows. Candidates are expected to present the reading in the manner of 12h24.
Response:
3h05
